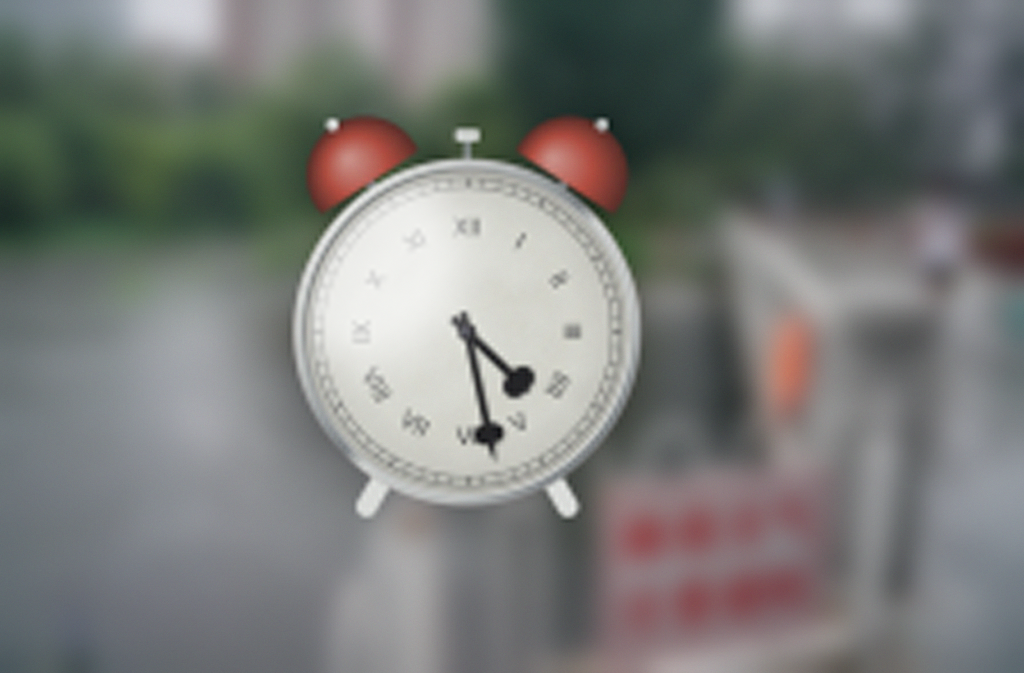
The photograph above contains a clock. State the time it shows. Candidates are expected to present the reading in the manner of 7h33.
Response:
4h28
